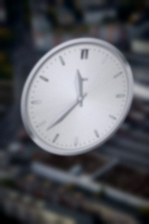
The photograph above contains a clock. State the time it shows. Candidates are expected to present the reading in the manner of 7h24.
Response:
11h38
